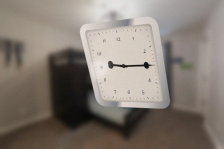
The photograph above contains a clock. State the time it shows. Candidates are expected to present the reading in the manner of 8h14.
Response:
9h15
